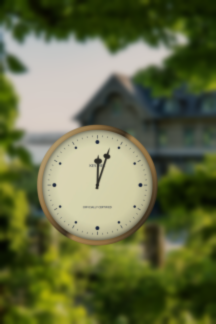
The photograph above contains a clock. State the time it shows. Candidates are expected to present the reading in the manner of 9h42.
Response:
12h03
